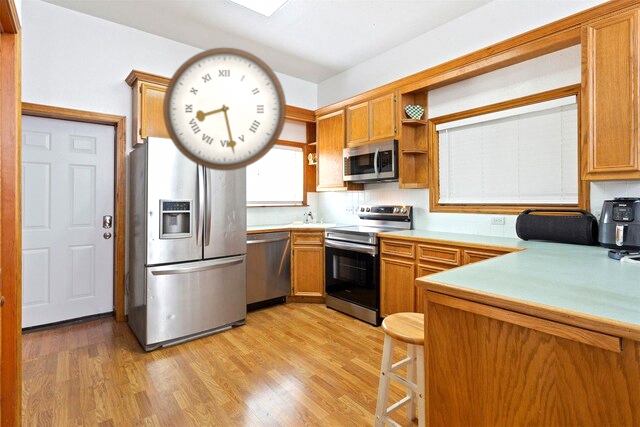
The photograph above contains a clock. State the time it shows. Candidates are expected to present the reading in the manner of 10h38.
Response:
8h28
